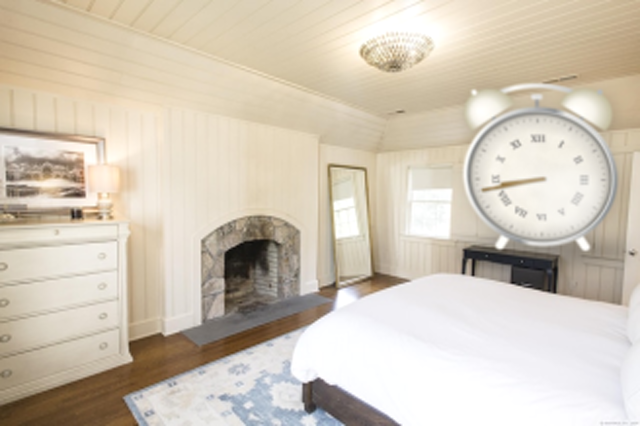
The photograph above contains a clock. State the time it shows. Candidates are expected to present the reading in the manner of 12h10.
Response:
8h43
